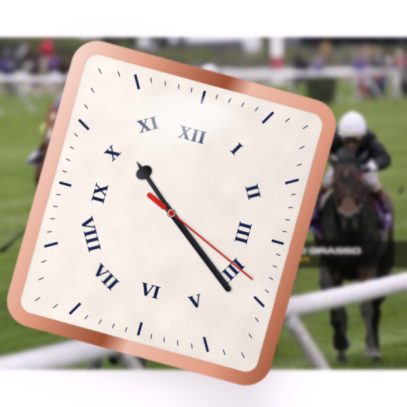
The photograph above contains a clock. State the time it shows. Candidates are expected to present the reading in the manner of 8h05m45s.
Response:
10h21m19s
